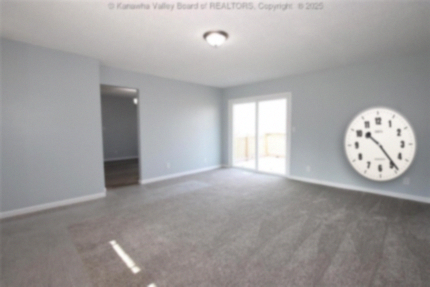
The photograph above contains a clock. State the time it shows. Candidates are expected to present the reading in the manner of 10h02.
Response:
10h24
